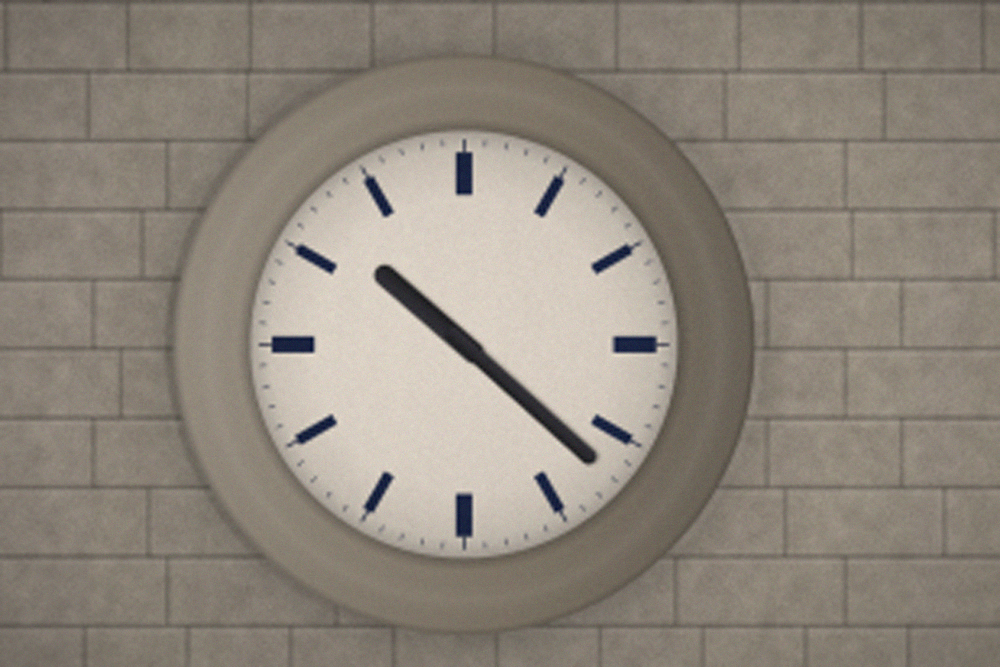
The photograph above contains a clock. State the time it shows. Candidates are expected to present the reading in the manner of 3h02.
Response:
10h22
